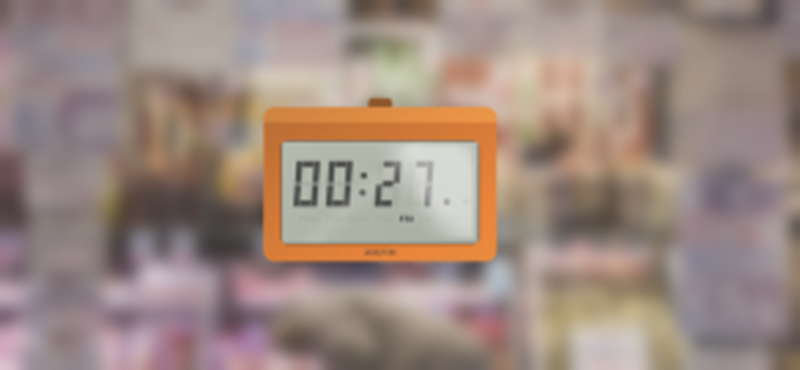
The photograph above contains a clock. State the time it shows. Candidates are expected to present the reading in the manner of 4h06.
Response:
0h27
